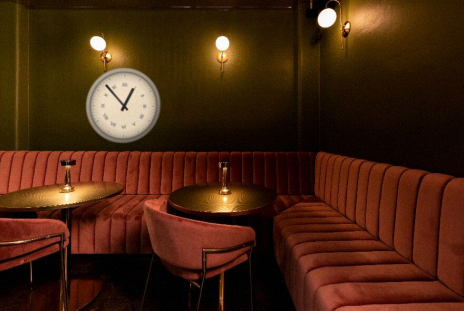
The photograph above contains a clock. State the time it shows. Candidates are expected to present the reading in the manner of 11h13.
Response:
12h53
